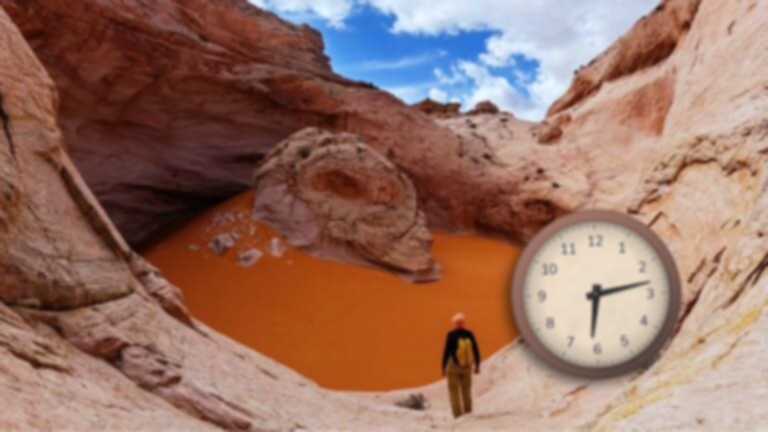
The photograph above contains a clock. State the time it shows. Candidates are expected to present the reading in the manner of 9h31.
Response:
6h13
